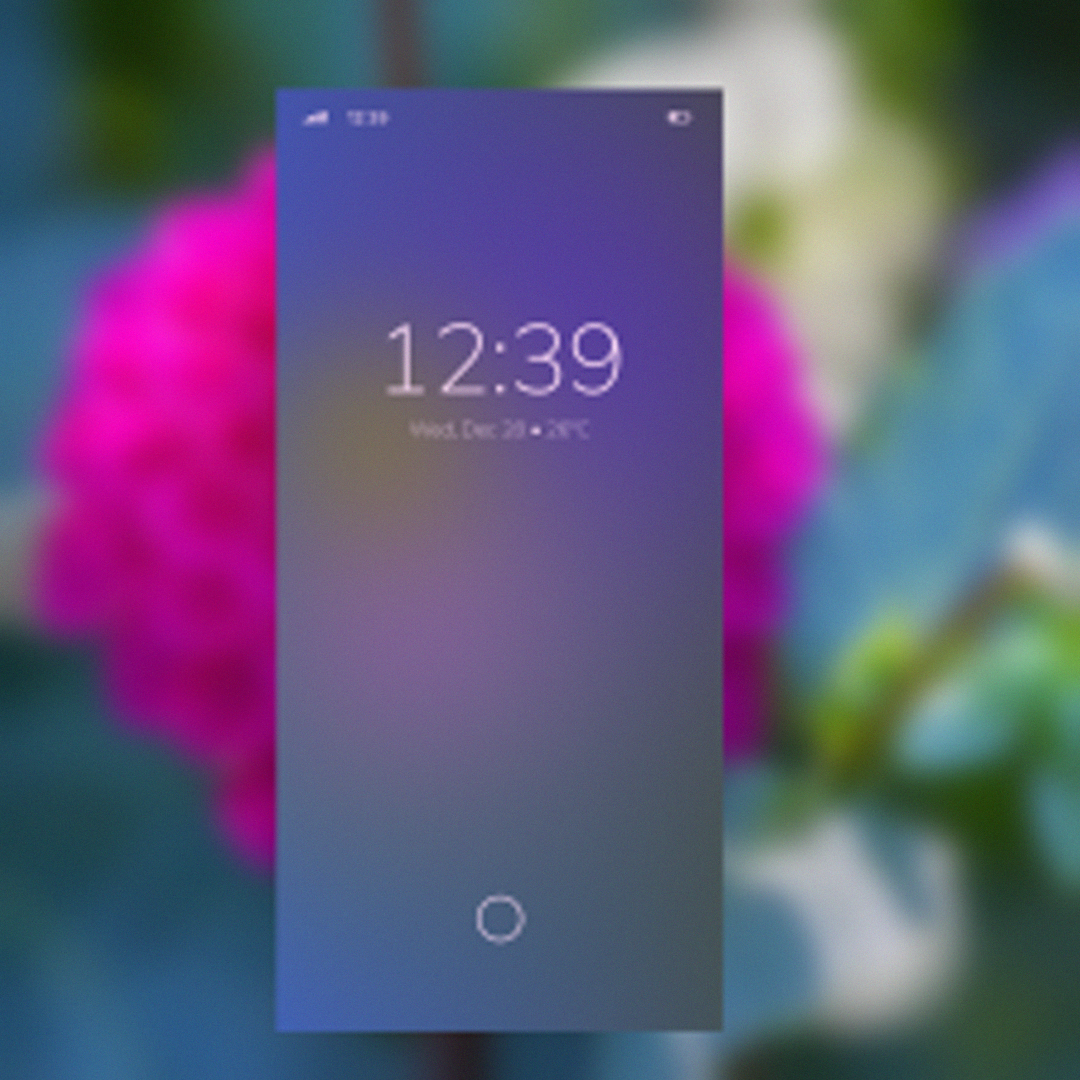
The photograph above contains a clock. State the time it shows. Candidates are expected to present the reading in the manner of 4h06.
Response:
12h39
